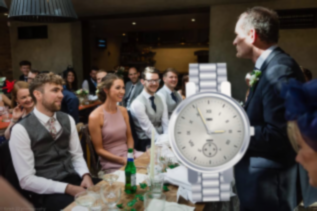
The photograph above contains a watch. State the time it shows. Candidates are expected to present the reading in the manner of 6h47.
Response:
2h56
